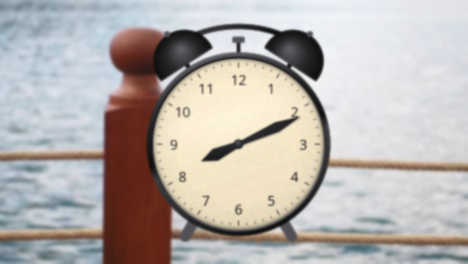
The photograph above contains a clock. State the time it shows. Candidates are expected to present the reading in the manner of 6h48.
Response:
8h11
